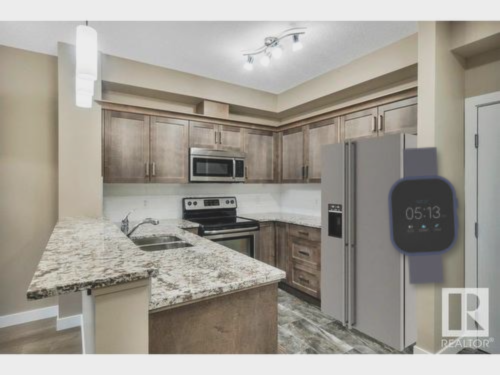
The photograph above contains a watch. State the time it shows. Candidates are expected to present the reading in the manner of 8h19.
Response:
5h13
